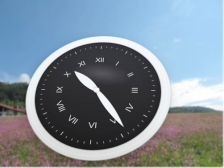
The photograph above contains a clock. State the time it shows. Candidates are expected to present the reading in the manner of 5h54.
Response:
10h24
